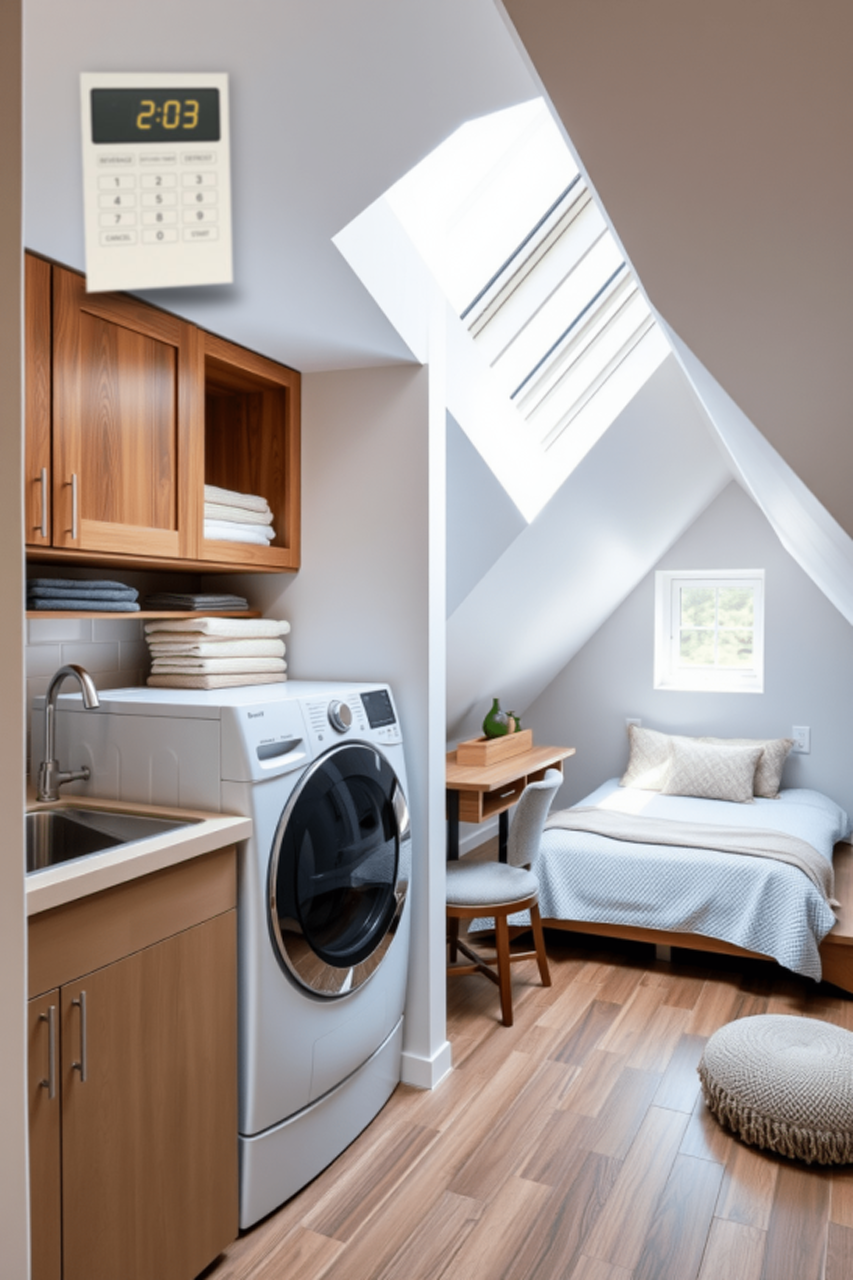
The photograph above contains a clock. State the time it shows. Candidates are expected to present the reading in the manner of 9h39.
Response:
2h03
